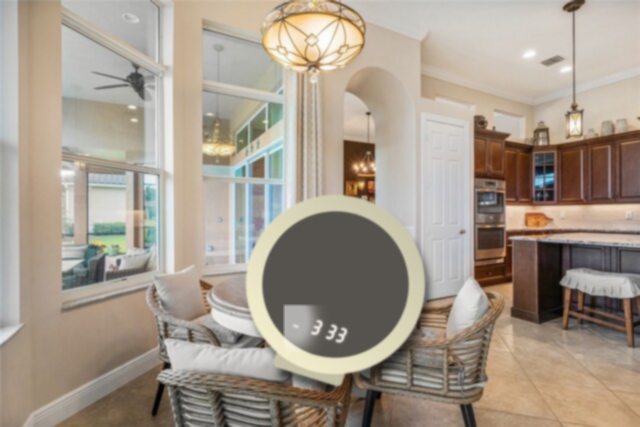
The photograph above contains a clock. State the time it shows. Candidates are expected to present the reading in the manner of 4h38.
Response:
3h33
